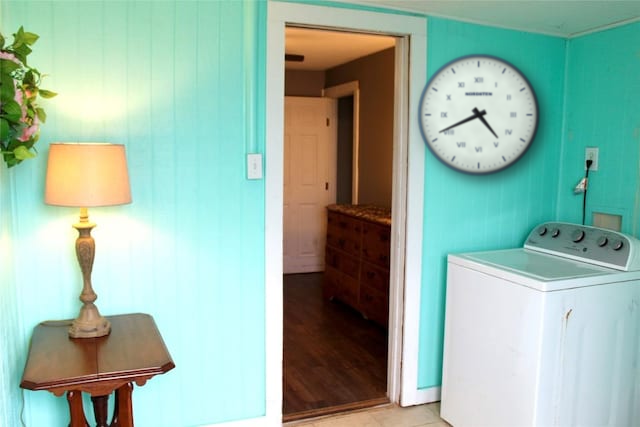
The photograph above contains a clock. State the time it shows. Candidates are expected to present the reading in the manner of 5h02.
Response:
4h41
